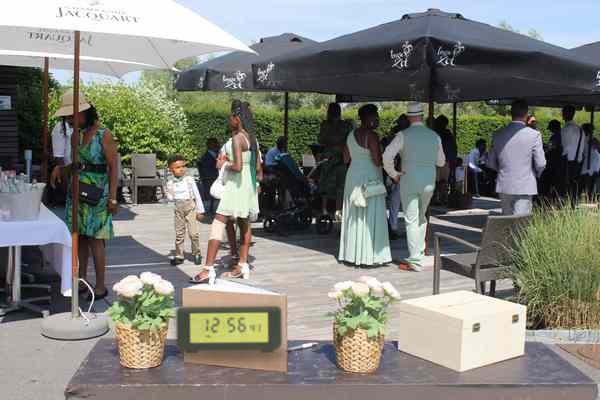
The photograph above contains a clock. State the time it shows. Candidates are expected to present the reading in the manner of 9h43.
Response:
12h56
